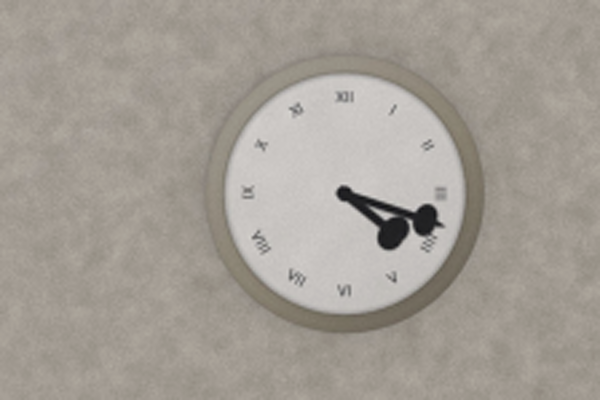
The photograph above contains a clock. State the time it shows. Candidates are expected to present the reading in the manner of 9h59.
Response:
4h18
